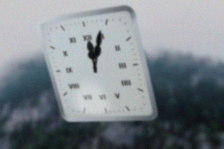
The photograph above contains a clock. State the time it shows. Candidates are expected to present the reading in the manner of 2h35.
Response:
12h04
